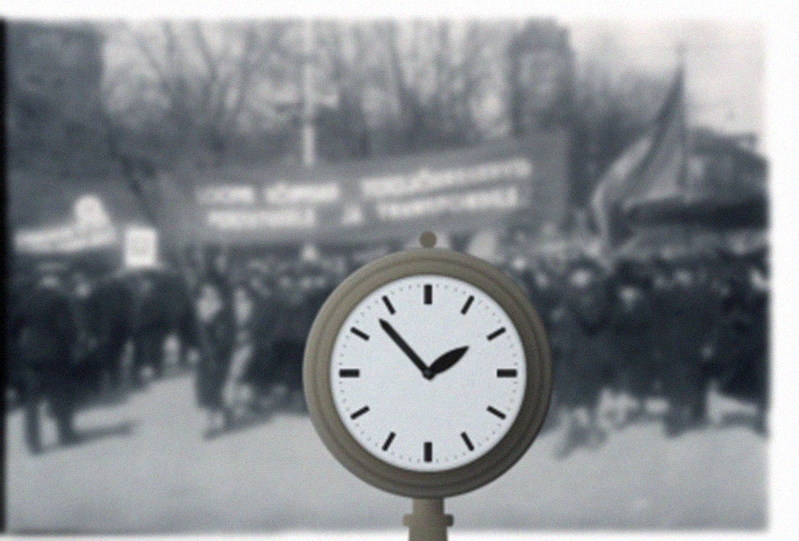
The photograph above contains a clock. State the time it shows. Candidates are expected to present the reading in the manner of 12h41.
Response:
1h53
